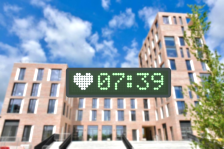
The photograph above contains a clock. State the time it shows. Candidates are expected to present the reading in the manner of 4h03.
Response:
7h39
